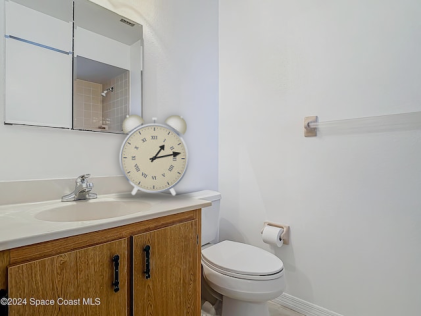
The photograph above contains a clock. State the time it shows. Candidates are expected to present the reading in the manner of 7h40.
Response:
1h13
